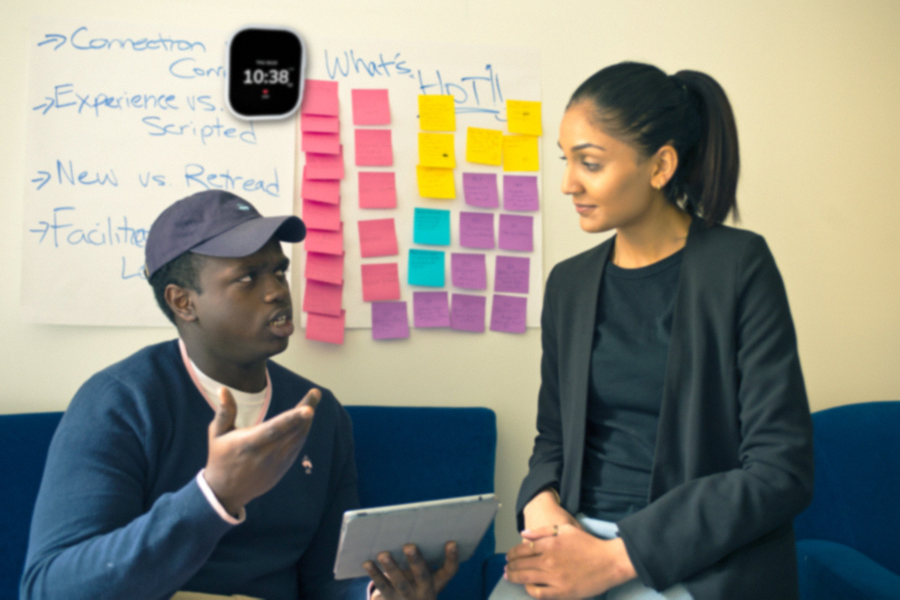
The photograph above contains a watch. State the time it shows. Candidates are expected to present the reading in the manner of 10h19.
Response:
10h38
